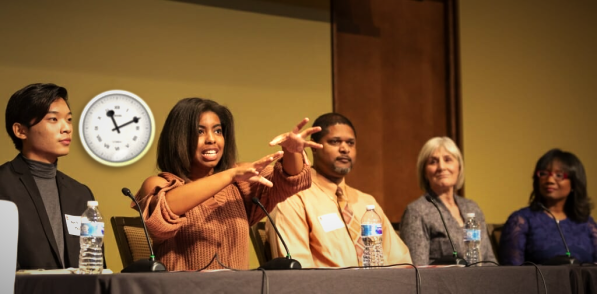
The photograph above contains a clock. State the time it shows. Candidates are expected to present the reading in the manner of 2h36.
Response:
11h11
